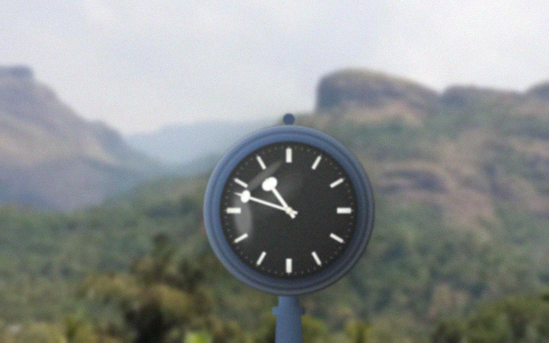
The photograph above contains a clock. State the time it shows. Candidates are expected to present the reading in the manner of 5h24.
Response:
10h48
